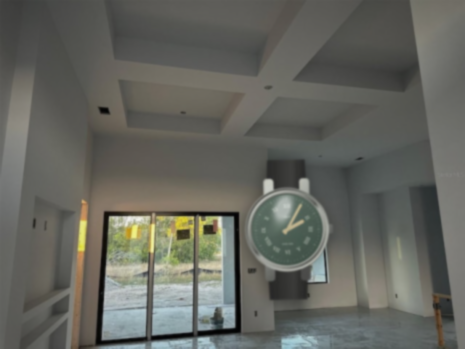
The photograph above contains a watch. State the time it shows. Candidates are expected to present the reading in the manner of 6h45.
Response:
2h05
